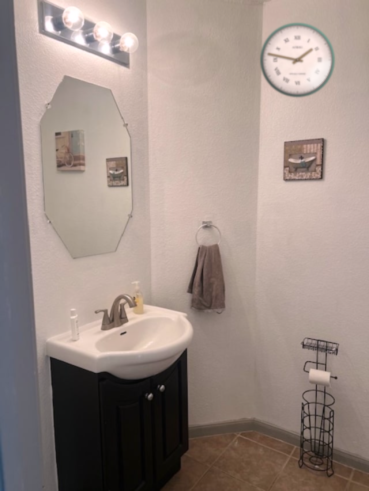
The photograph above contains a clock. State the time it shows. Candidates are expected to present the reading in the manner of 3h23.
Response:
1h47
